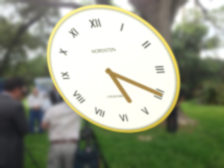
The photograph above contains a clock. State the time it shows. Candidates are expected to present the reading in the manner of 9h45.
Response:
5h20
